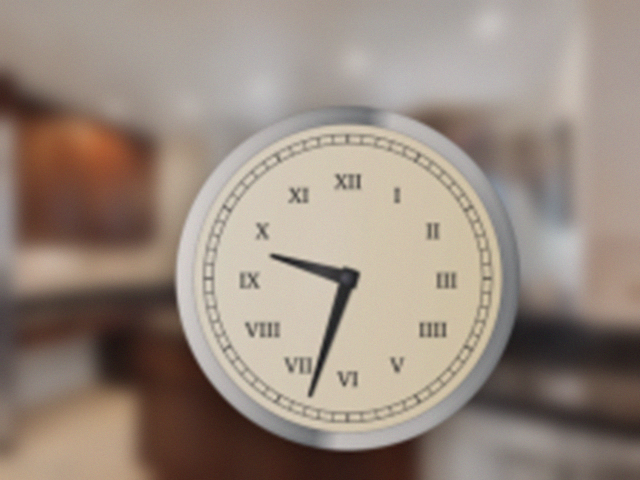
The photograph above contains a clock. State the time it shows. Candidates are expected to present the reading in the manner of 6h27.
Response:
9h33
